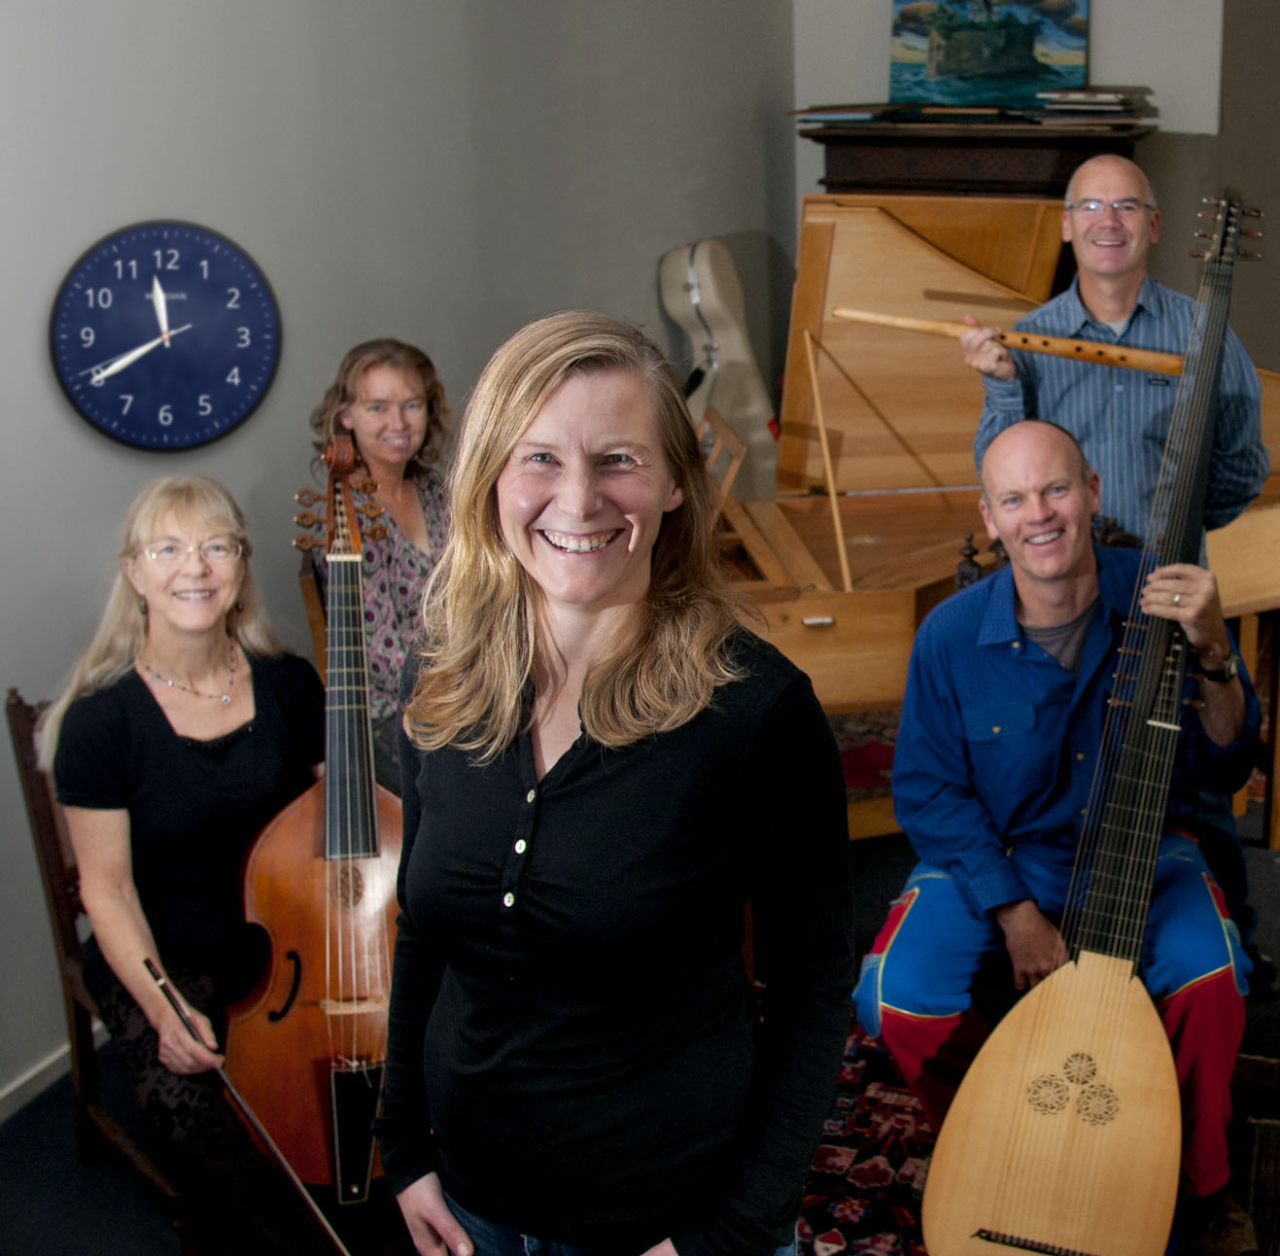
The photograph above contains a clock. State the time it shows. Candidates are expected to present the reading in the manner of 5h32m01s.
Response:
11h39m41s
